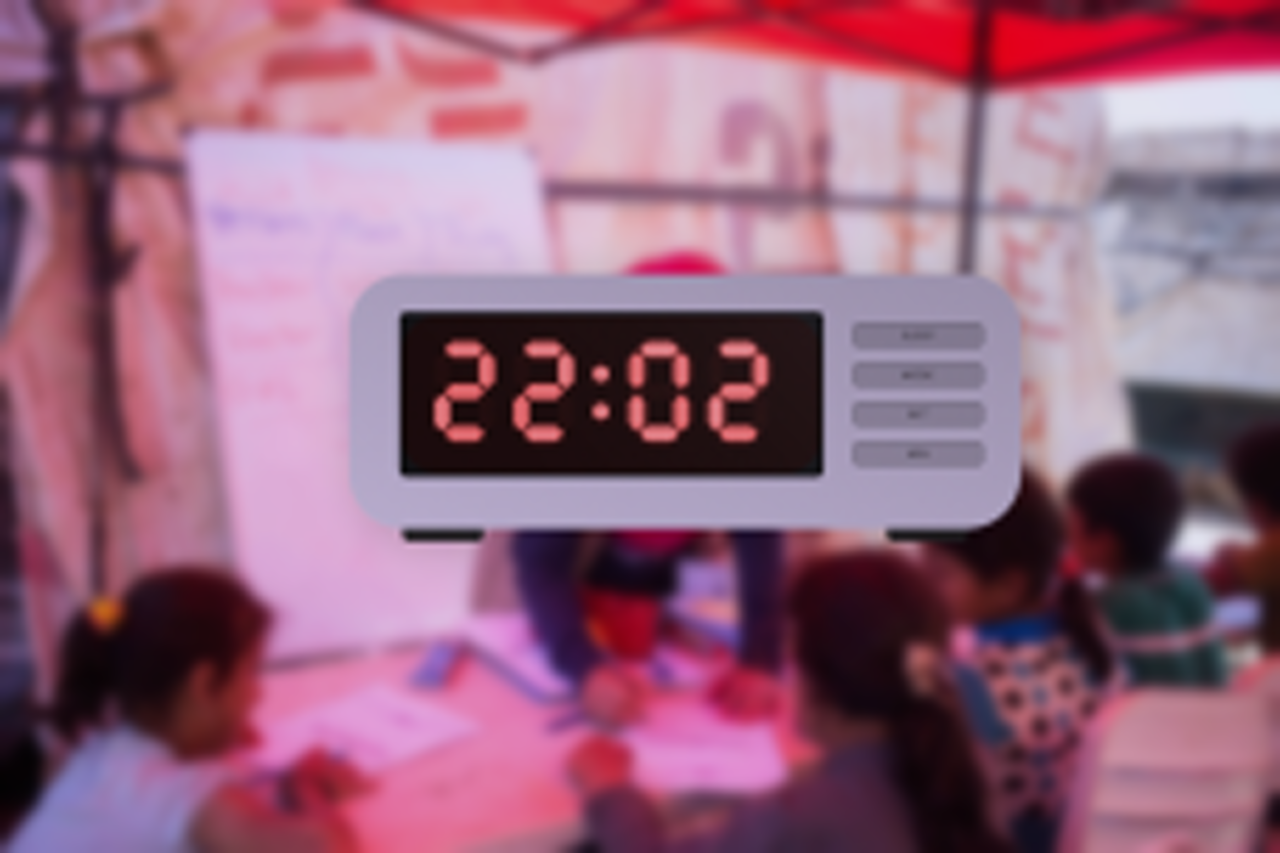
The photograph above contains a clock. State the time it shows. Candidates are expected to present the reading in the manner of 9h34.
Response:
22h02
